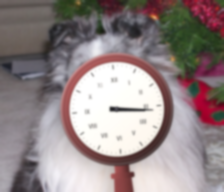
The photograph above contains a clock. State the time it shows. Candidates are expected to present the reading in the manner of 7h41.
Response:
3h16
